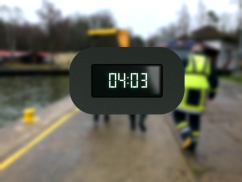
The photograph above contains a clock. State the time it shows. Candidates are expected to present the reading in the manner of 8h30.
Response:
4h03
